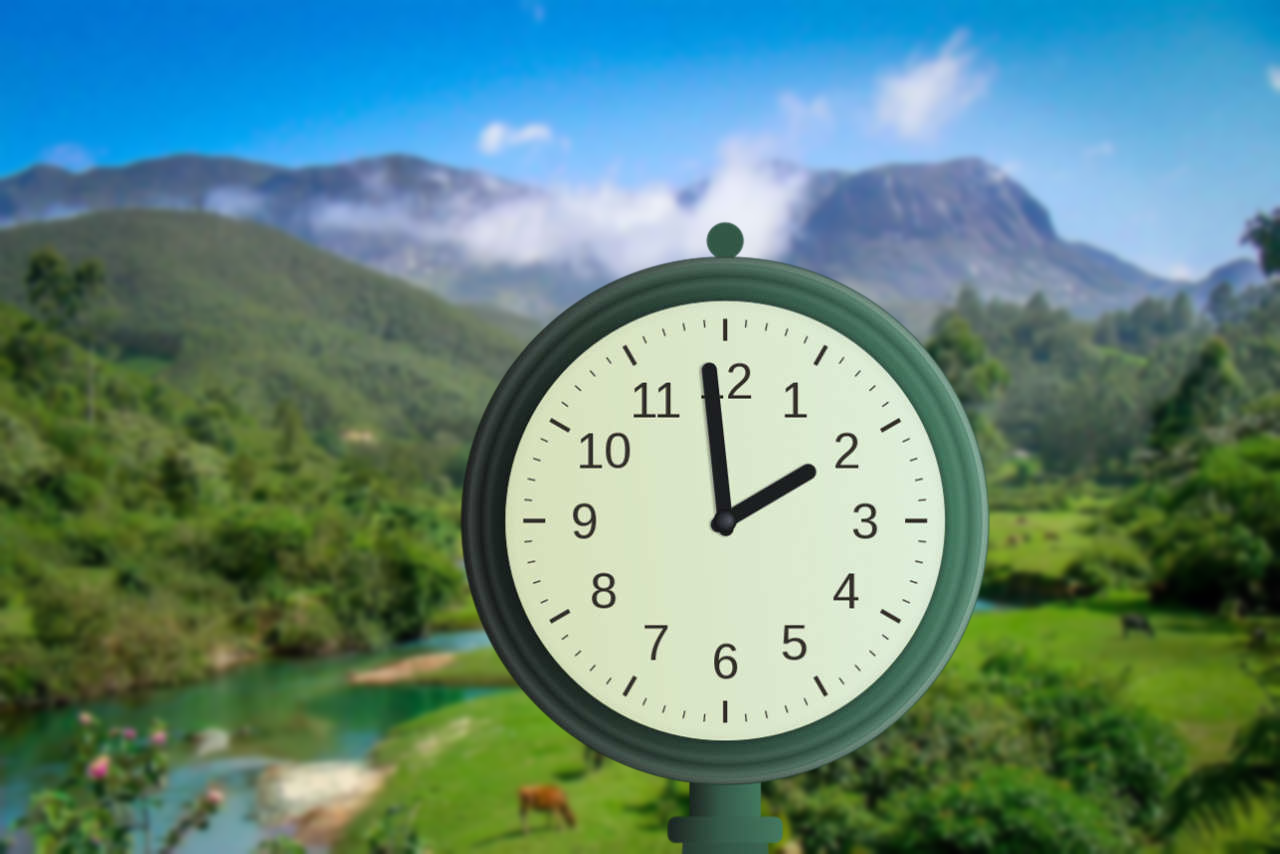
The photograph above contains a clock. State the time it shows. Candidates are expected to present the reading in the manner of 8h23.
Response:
1h59
